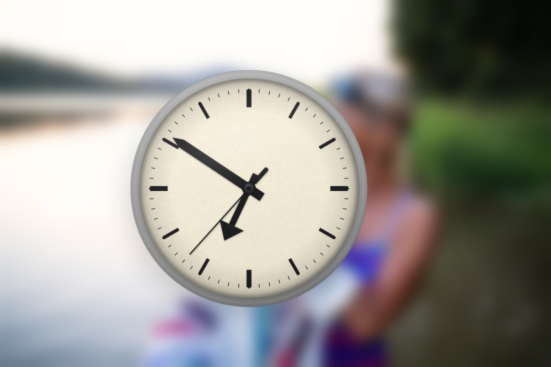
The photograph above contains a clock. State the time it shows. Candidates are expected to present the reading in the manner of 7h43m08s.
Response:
6h50m37s
